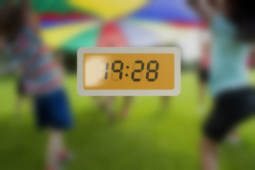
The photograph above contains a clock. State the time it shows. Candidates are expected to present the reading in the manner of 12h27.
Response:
19h28
